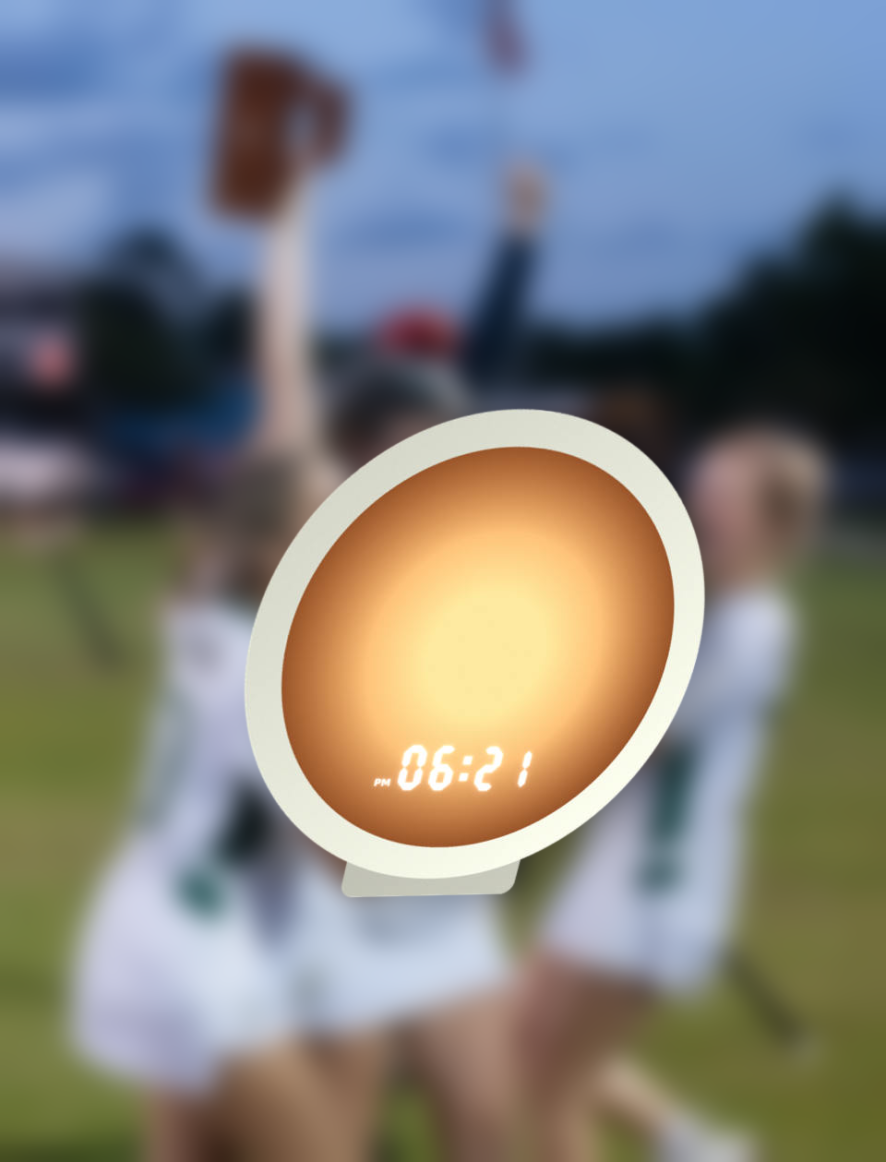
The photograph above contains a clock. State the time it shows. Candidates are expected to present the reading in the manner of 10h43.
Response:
6h21
